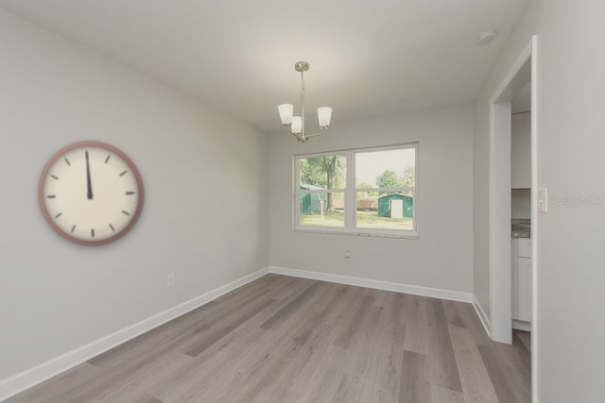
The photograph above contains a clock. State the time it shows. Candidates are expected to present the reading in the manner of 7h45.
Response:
12h00
